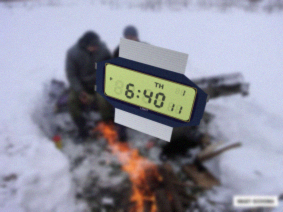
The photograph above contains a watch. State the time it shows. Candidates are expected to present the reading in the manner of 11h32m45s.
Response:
6h40m11s
